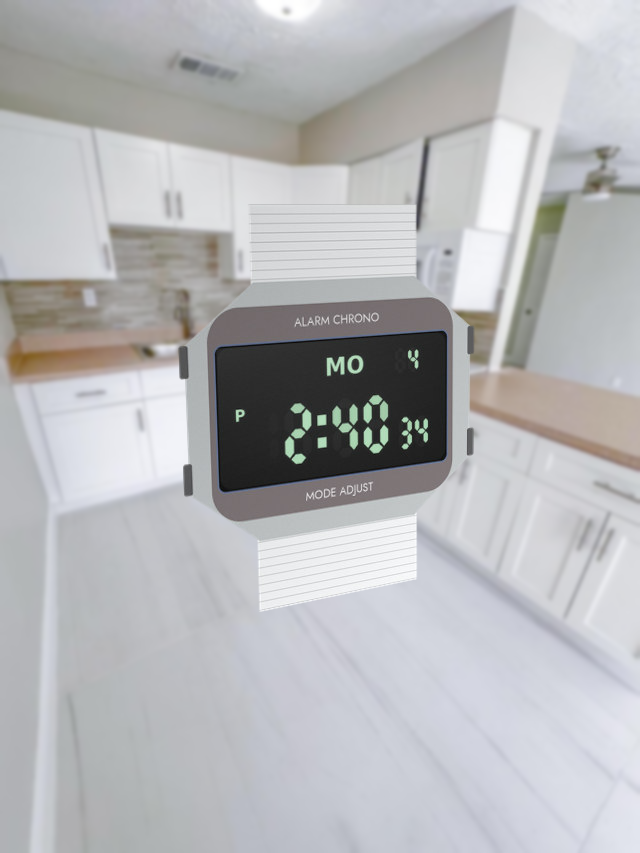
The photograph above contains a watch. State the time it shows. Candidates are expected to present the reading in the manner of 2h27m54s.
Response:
2h40m34s
